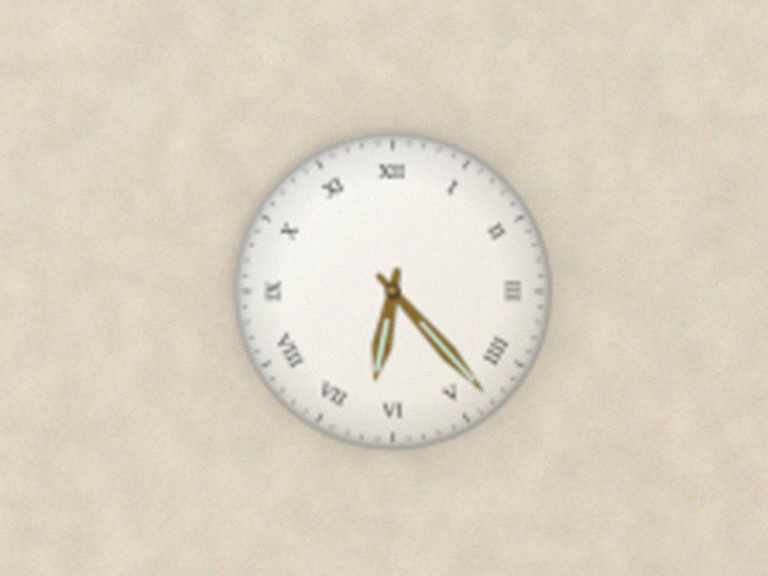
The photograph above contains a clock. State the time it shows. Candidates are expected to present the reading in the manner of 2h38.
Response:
6h23
